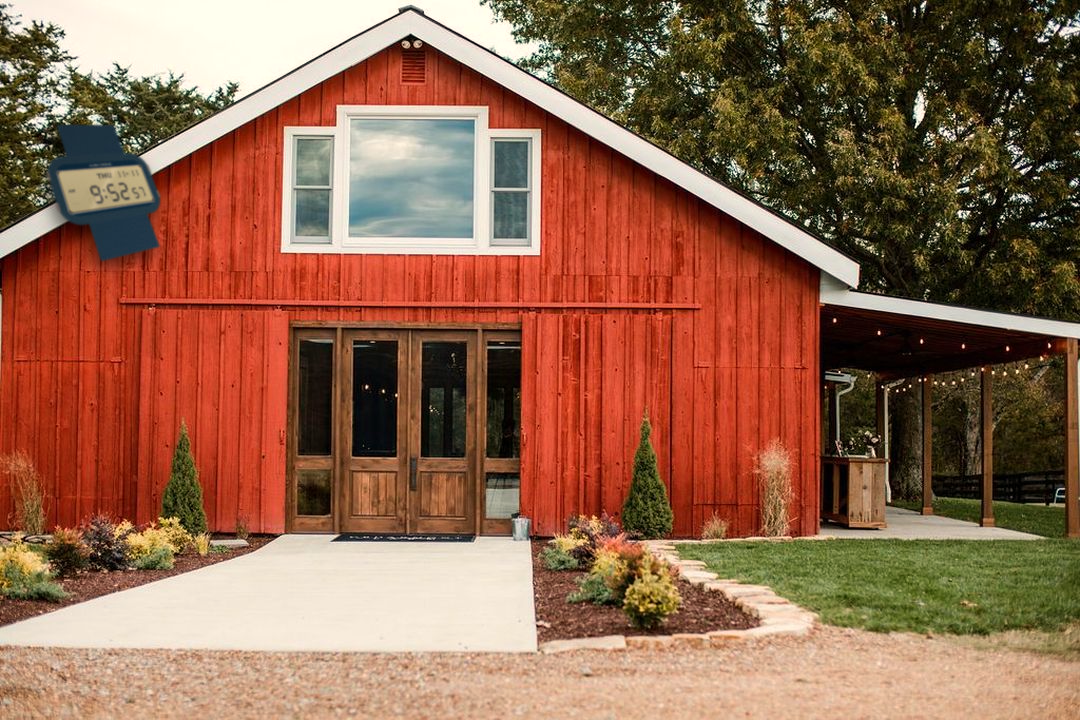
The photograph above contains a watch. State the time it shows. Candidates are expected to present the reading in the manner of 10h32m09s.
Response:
9h52m57s
